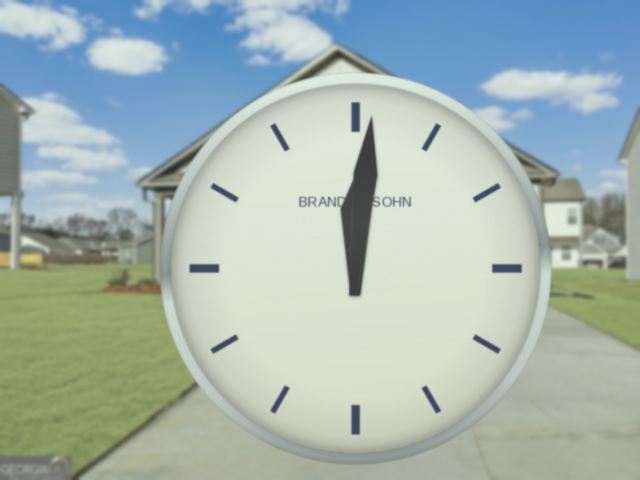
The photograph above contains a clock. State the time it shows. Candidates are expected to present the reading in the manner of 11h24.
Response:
12h01
